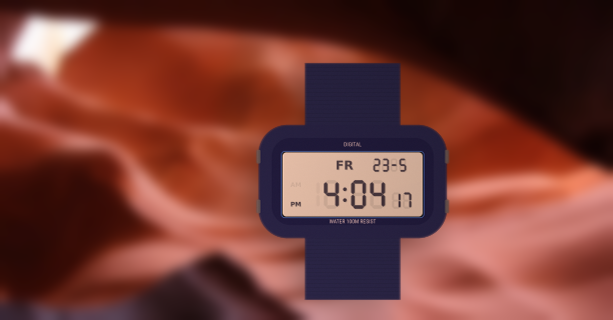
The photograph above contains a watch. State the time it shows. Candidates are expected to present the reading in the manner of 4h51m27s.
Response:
4h04m17s
